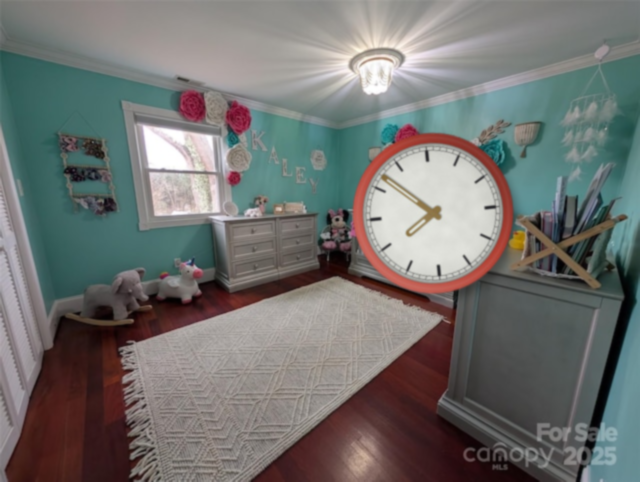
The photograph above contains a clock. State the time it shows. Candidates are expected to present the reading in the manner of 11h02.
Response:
7h52
